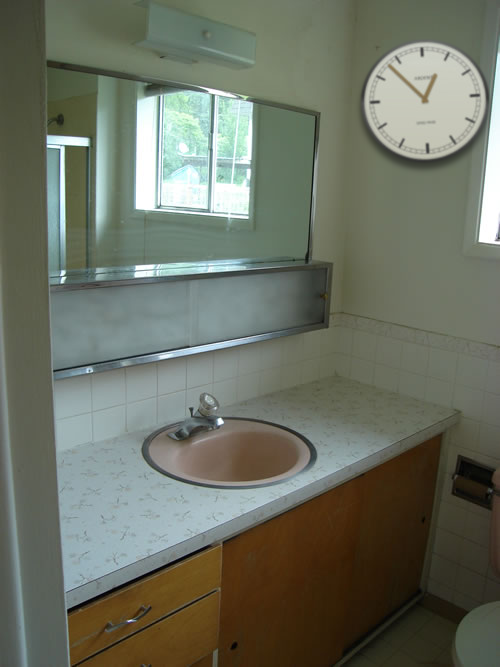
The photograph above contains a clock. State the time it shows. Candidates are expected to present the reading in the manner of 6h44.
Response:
12h53
